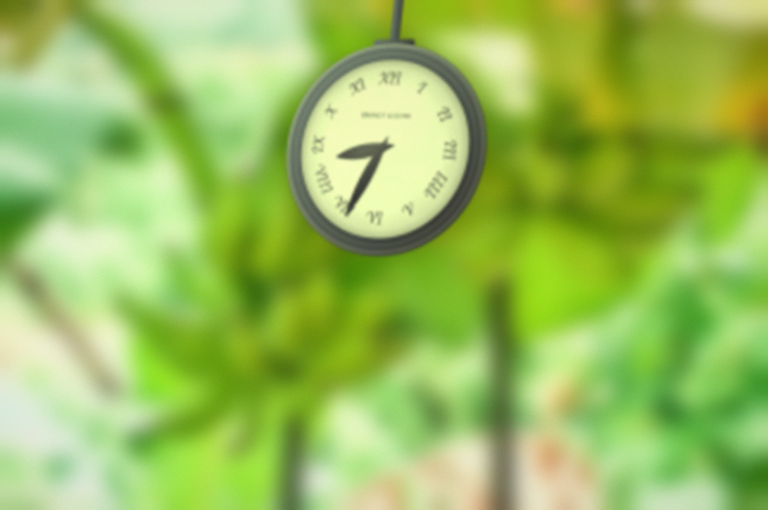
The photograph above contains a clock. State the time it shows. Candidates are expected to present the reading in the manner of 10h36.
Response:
8h34
